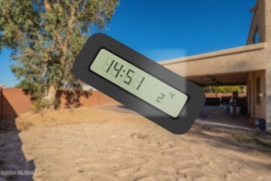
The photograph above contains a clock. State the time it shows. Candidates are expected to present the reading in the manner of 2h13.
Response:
14h51
